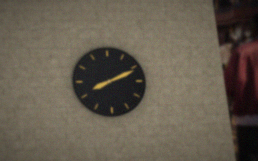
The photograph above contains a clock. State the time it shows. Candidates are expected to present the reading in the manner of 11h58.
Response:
8h11
